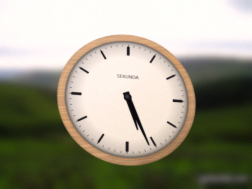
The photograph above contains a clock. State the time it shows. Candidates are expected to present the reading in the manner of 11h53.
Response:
5h26
